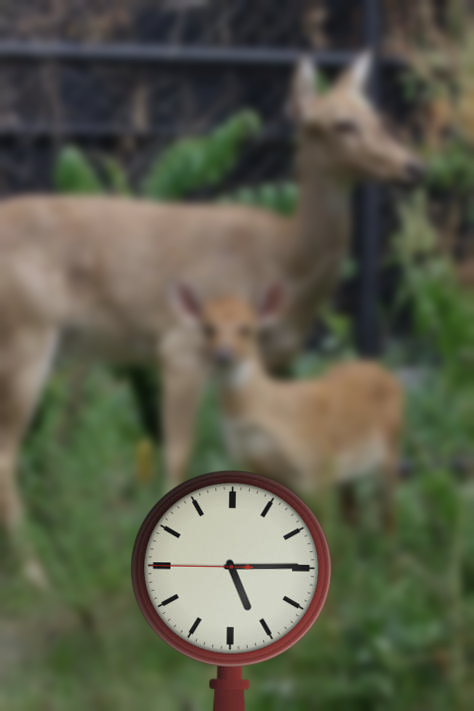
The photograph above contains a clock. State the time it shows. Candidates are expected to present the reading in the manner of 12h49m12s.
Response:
5h14m45s
